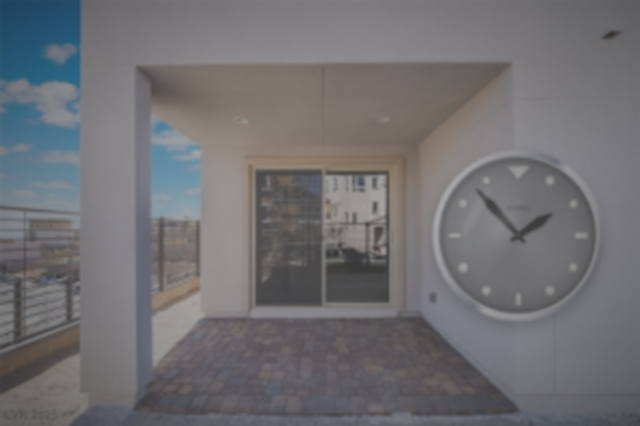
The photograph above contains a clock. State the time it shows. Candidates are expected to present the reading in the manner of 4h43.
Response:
1h53
